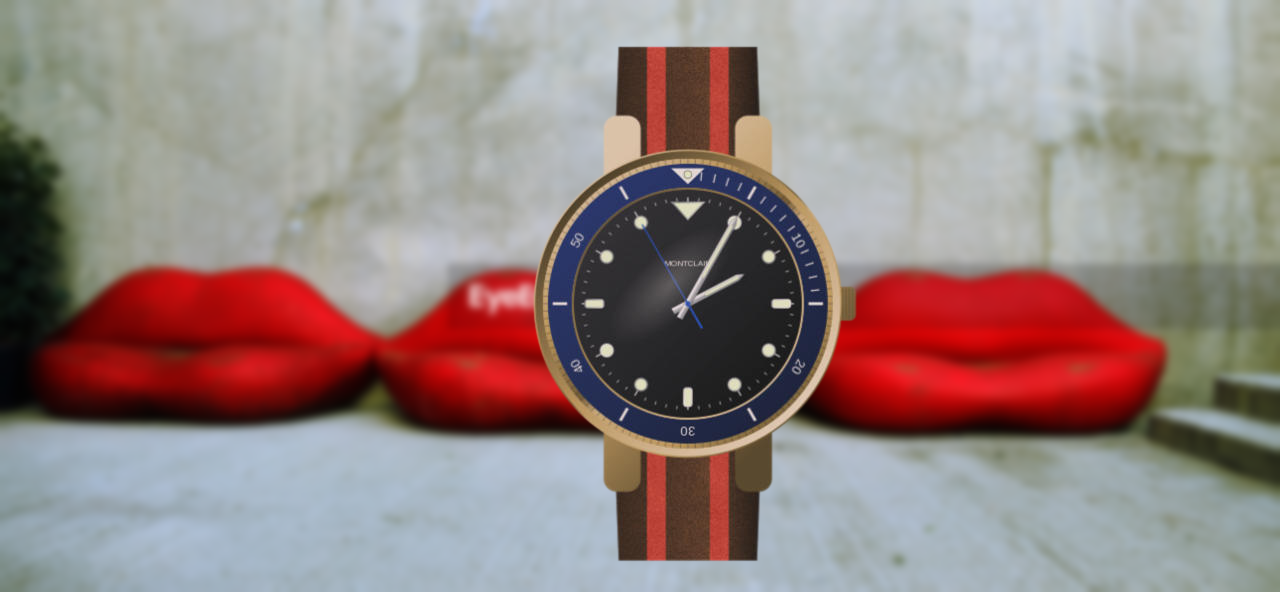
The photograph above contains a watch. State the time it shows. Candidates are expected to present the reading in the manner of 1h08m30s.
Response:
2h04m55s
